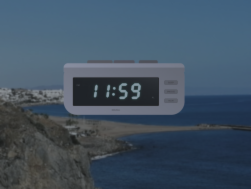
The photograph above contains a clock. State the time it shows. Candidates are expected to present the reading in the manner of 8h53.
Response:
11h59
